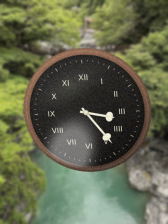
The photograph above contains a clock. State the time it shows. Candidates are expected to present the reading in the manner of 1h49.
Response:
3h24
